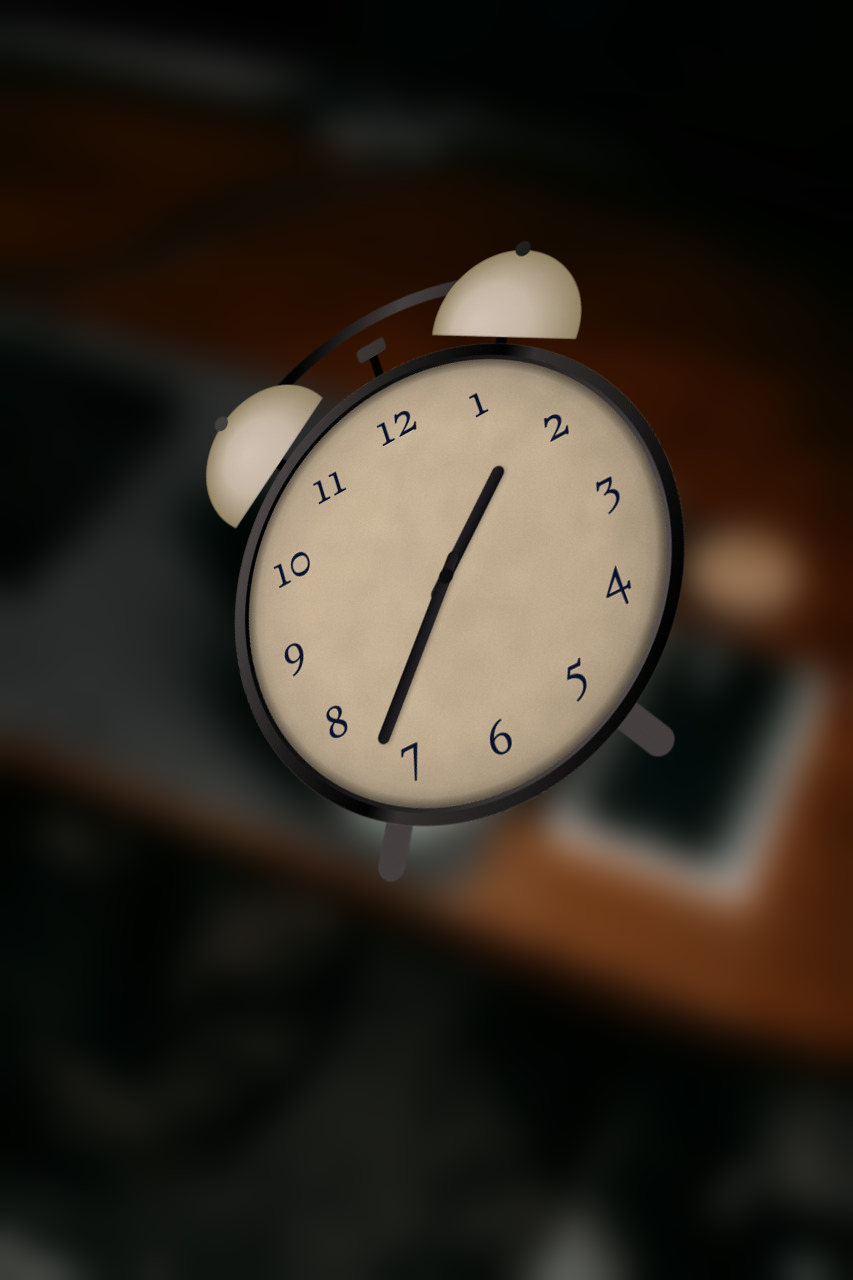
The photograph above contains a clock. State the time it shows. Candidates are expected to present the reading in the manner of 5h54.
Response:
1h37
